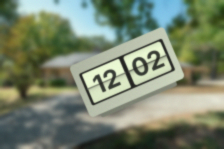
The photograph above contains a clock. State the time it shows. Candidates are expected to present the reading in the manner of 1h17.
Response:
12h02
